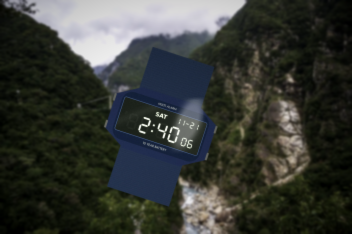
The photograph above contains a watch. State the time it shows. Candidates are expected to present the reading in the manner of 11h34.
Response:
2h40
